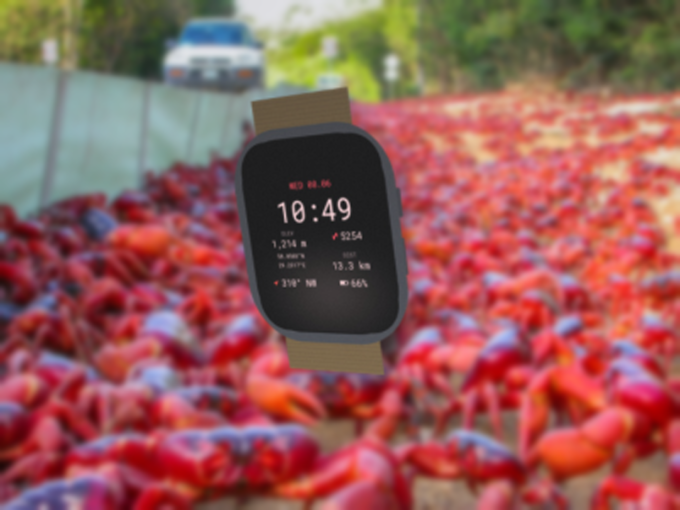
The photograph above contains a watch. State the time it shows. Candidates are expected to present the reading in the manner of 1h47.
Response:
10h49
